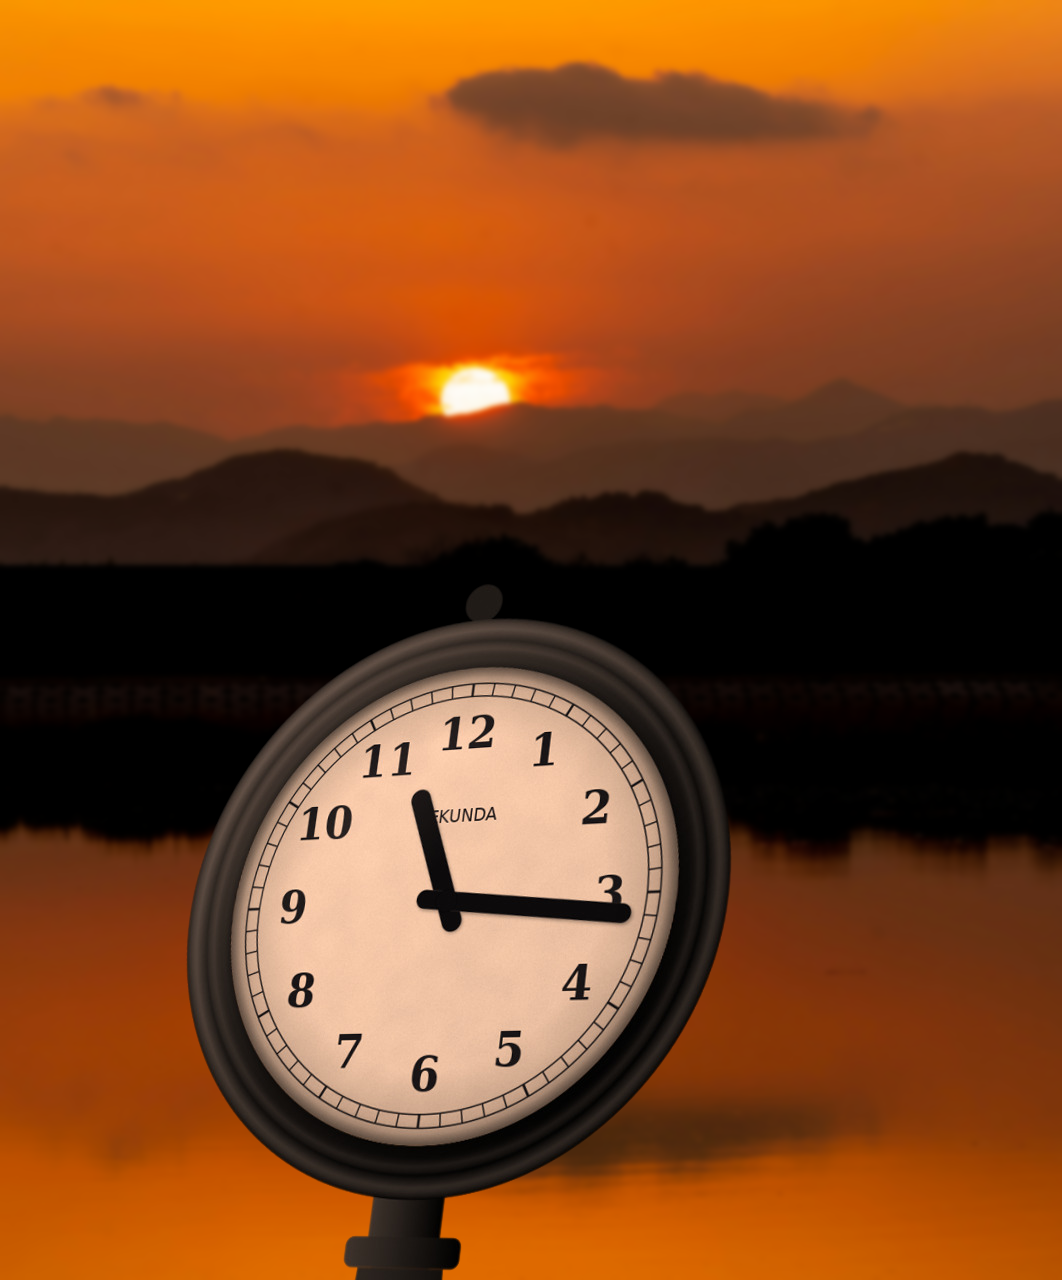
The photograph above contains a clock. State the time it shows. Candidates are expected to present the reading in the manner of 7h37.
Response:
11h16
